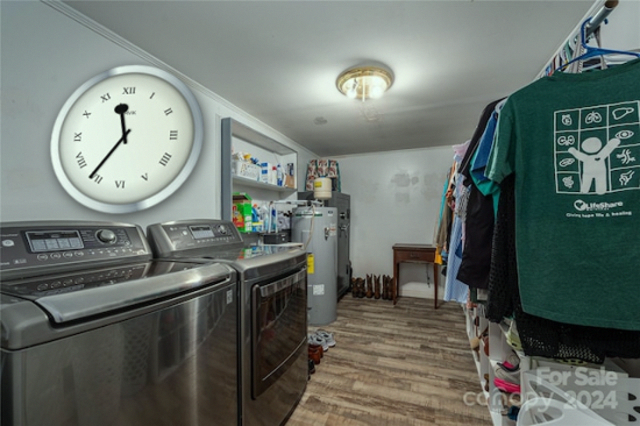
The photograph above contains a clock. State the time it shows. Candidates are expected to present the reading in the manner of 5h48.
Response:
11h36
